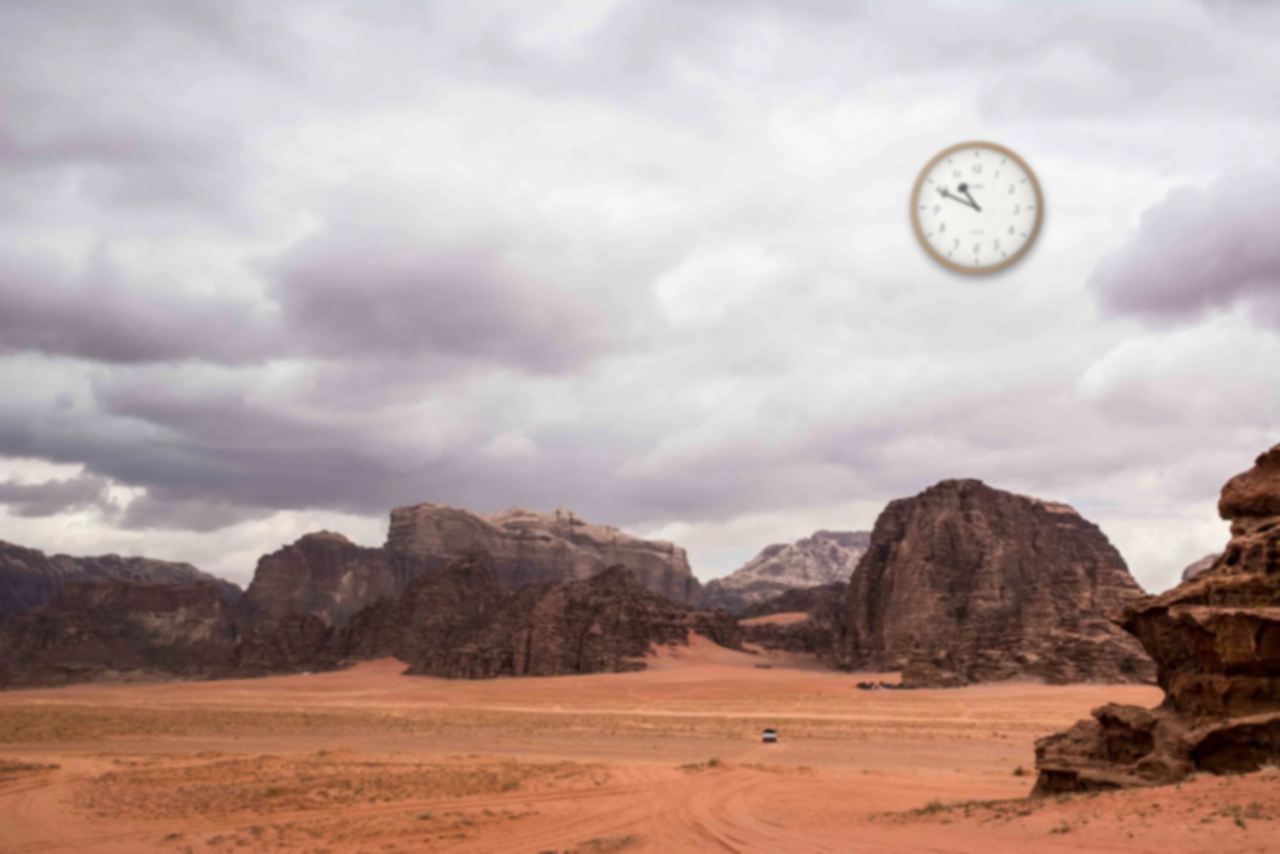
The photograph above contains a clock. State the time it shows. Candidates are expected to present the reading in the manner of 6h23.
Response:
10h49
